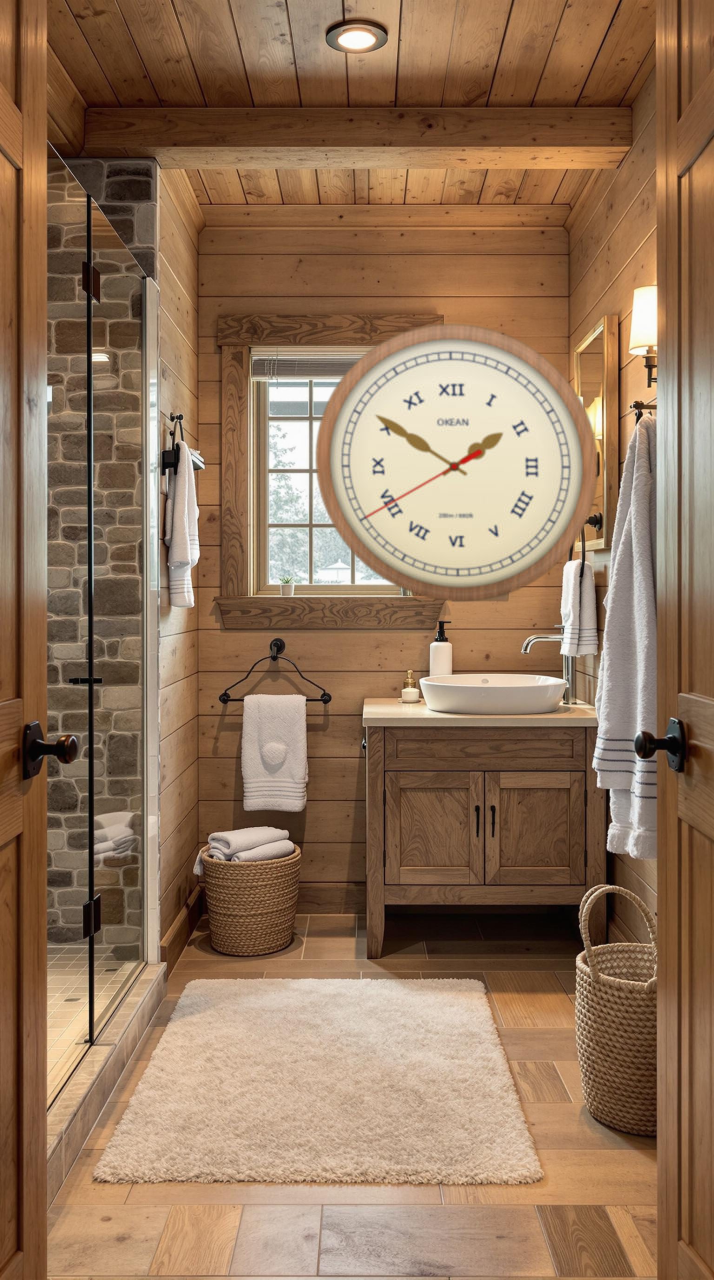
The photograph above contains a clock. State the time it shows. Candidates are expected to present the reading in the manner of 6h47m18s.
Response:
1h50m40s
